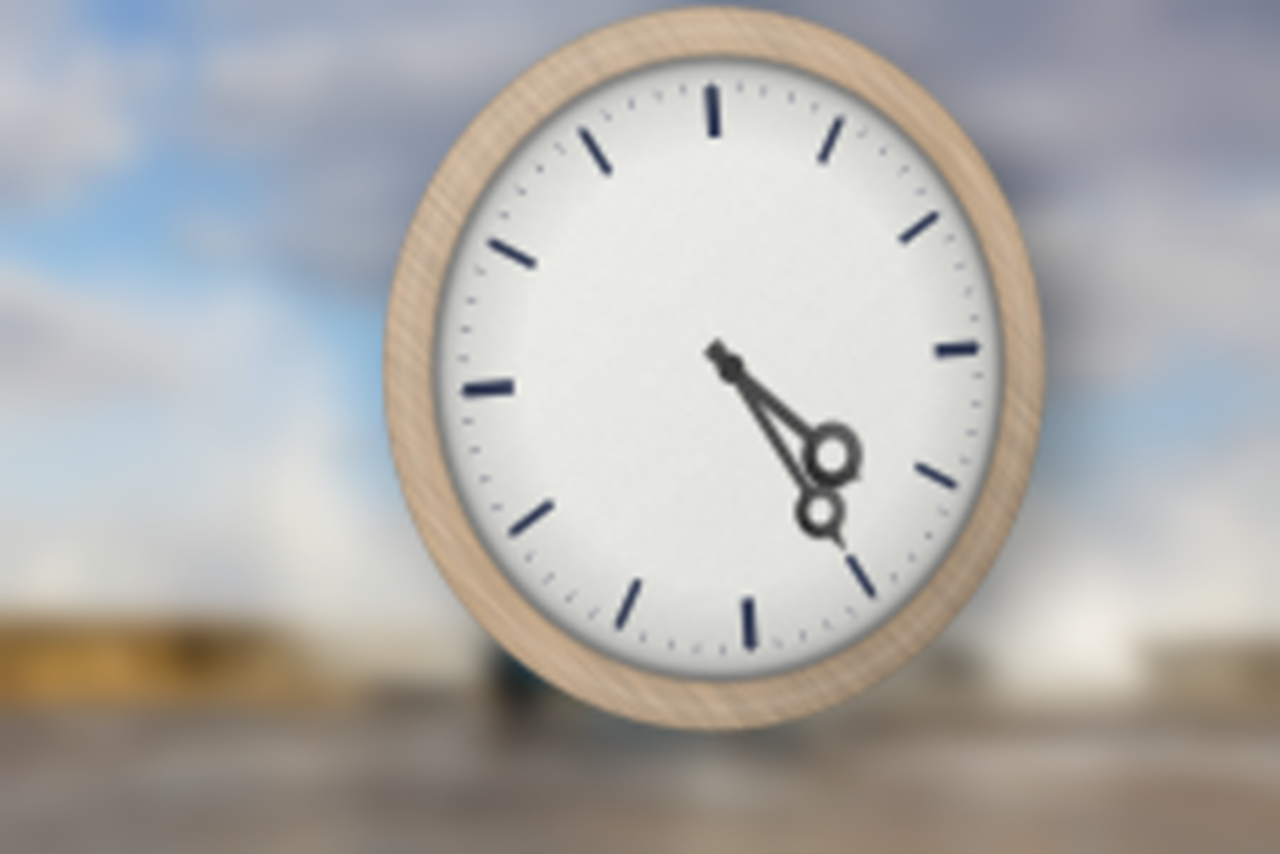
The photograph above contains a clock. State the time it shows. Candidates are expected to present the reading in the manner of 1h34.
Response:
4h25
